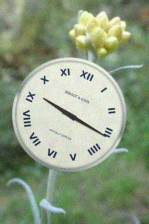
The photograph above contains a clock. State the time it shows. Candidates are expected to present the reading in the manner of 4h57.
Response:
9h16
